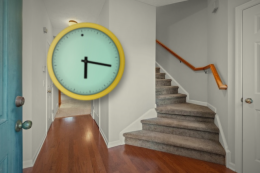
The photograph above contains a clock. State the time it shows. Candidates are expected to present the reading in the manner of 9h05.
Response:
6h18
